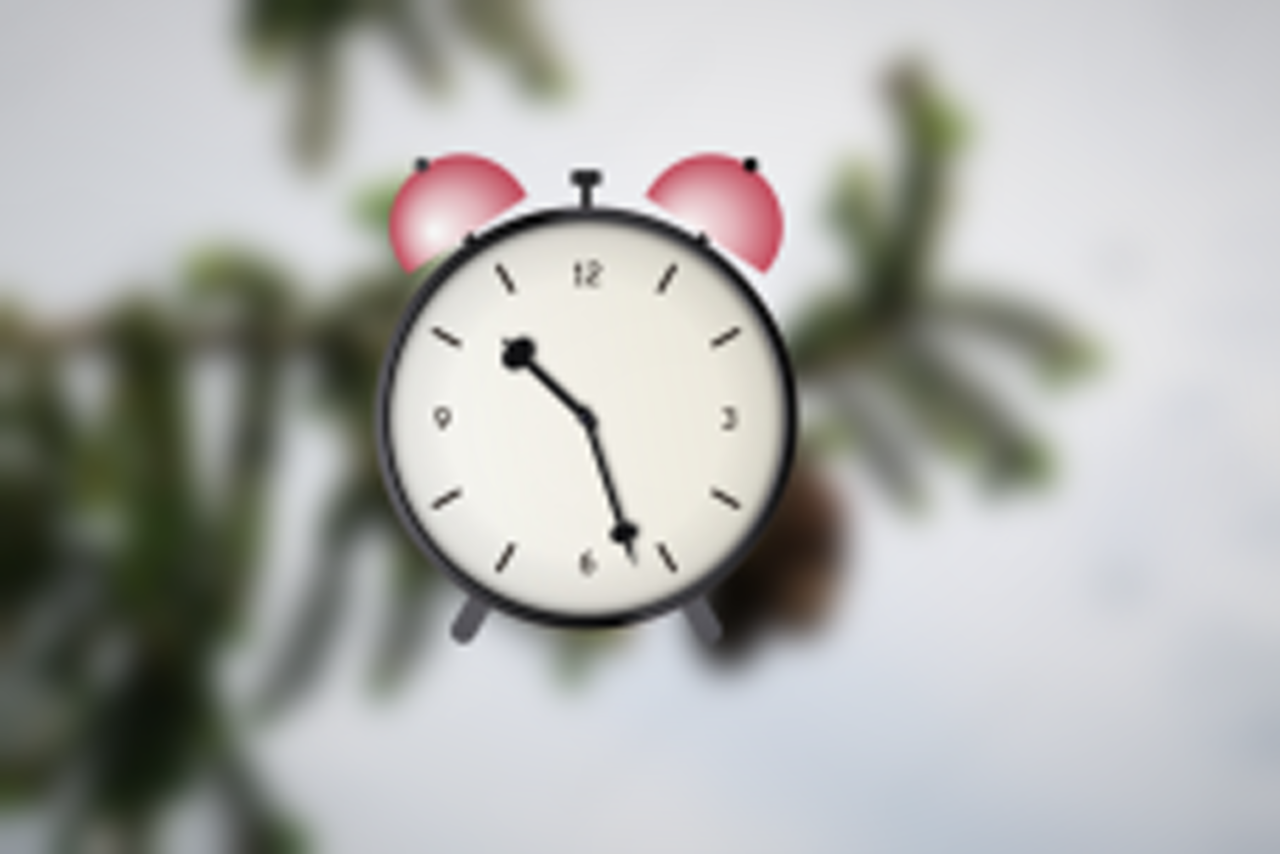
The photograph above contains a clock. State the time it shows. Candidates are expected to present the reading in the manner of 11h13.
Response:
10h27
